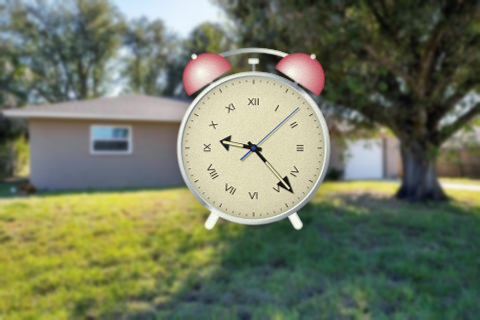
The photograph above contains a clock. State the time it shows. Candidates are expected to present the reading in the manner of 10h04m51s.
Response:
9h23m08s
